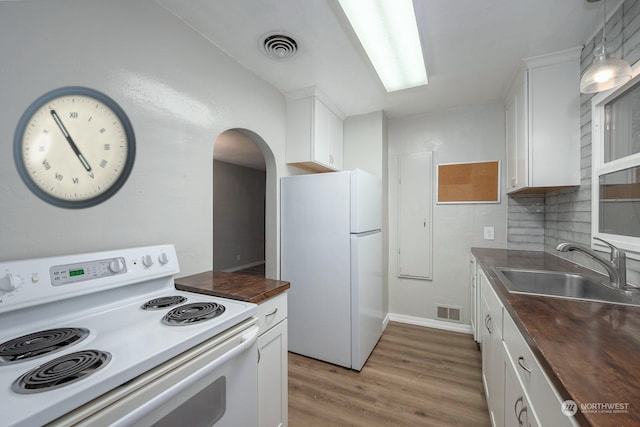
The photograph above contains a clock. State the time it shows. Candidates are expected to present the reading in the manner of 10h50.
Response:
4h55
